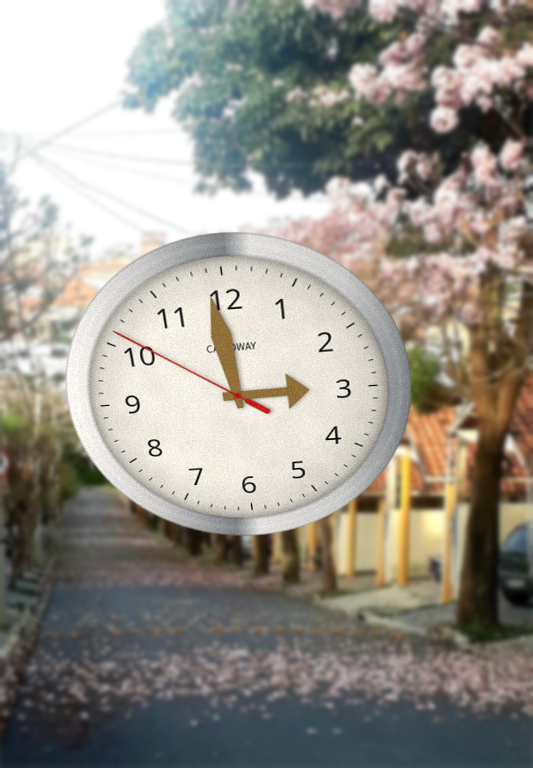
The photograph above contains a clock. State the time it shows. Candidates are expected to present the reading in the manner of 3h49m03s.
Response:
2h58m51s
